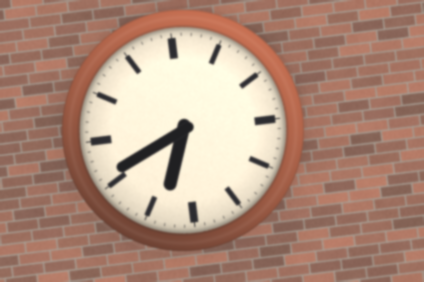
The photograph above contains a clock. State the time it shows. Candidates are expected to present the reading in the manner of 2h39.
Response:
6h41
